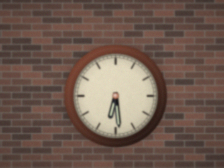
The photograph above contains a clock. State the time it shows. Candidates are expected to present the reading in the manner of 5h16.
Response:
6h29
